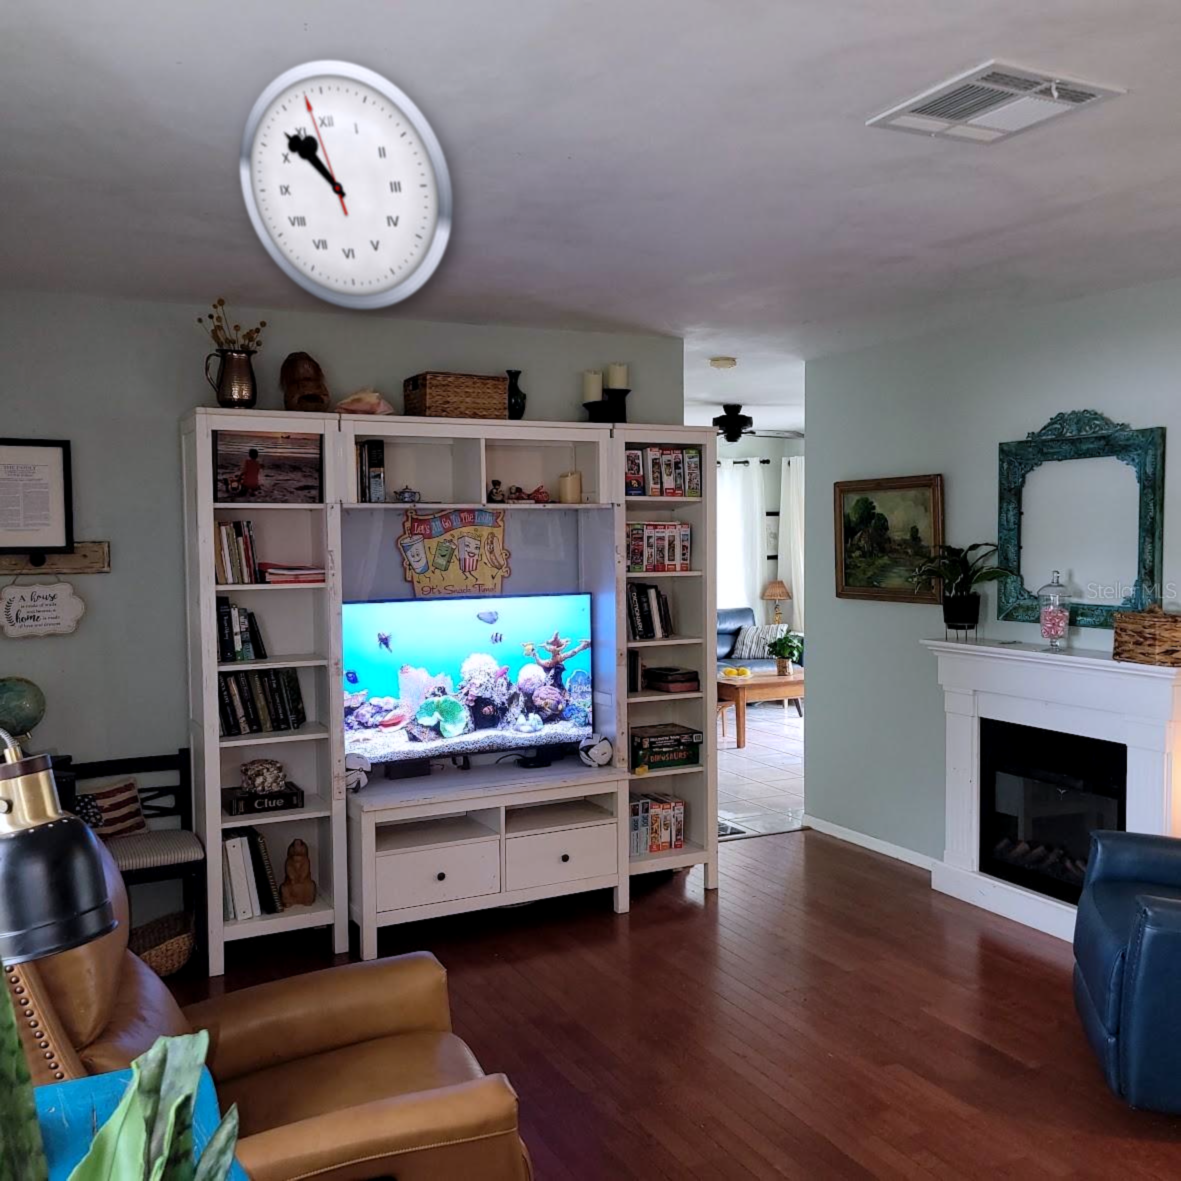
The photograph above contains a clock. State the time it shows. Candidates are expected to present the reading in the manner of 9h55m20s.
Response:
10h52m58s
